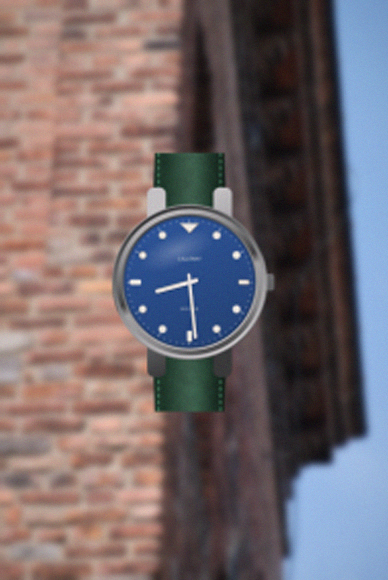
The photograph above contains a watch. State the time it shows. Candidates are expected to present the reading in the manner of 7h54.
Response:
8h29
